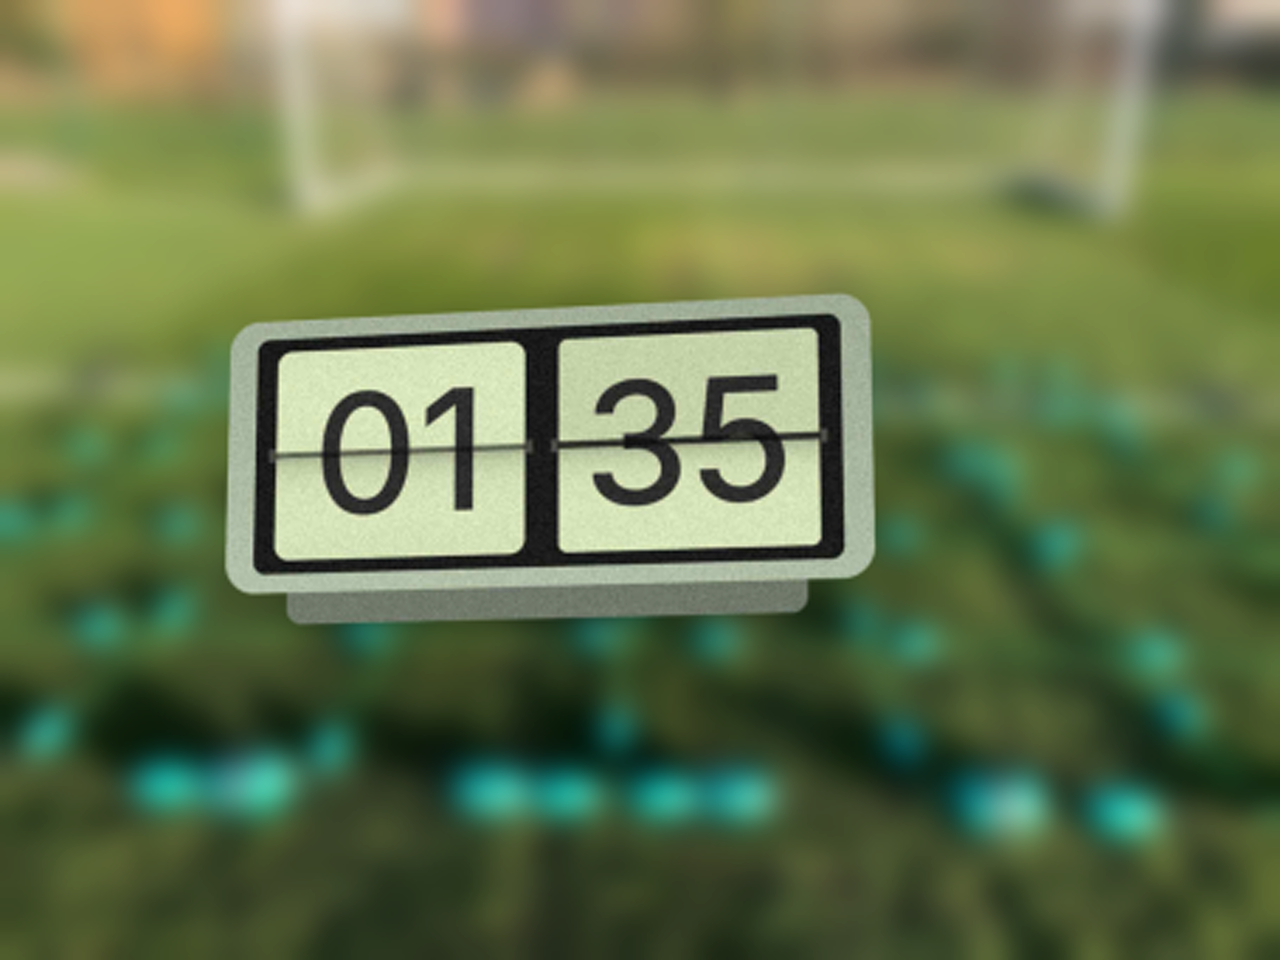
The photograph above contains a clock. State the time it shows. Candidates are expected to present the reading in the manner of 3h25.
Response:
1h35
